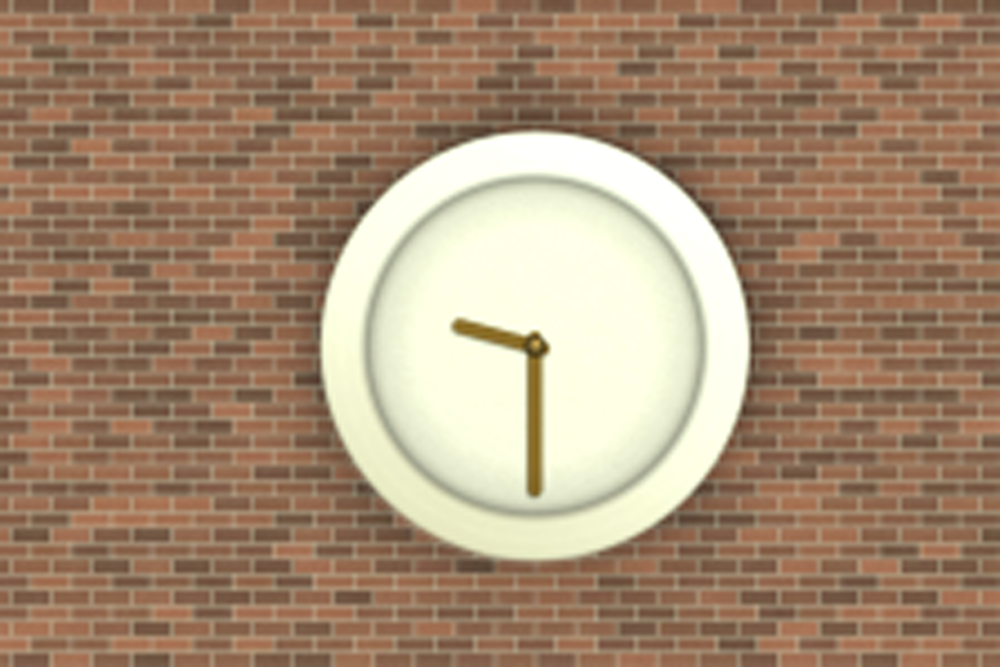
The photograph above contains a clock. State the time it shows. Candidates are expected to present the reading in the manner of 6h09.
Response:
9h30
